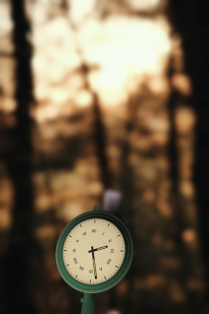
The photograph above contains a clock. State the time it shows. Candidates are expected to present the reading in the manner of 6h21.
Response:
2h28
